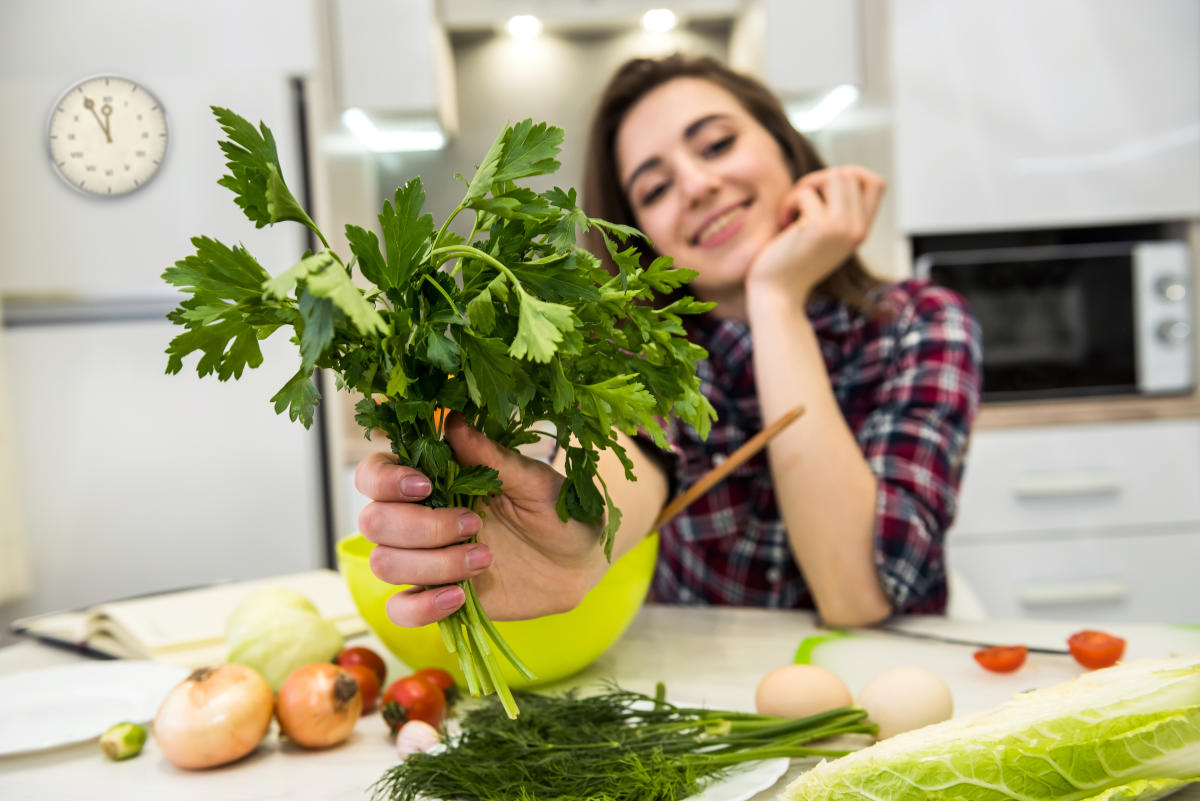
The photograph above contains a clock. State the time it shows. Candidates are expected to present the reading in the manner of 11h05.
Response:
11h55
